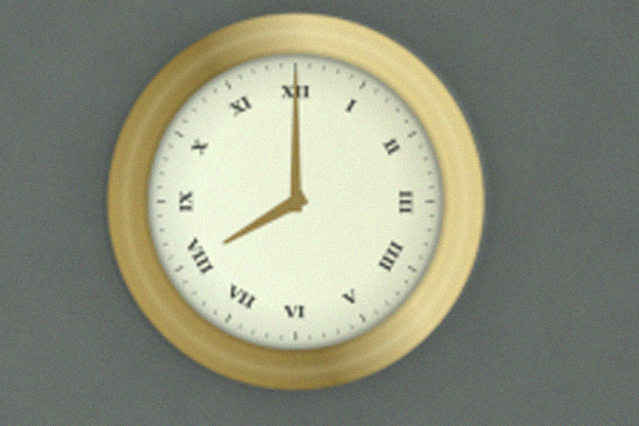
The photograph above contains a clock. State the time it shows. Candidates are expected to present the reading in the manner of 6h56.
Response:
8h00
